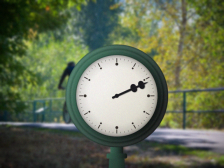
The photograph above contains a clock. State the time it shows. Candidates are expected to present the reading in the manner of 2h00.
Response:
2h11
